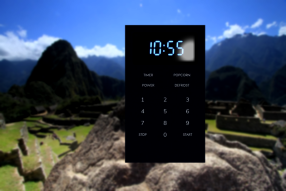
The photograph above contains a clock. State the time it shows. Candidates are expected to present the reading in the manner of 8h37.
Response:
10h55
